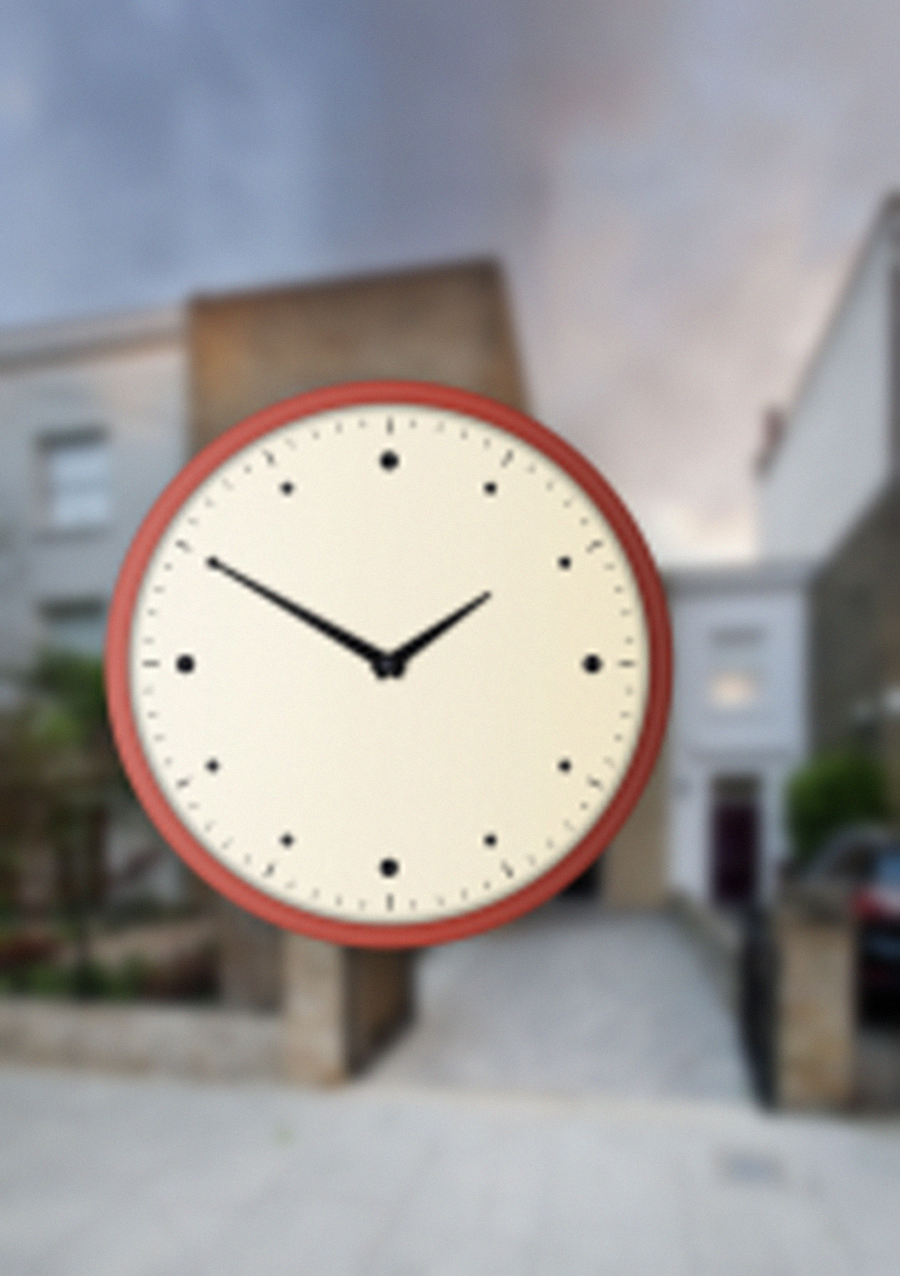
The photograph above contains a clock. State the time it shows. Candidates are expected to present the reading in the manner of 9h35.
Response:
1h50
